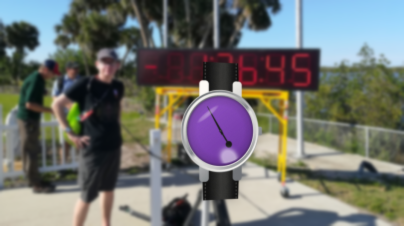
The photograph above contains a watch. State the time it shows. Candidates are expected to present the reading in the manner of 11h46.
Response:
4h55
